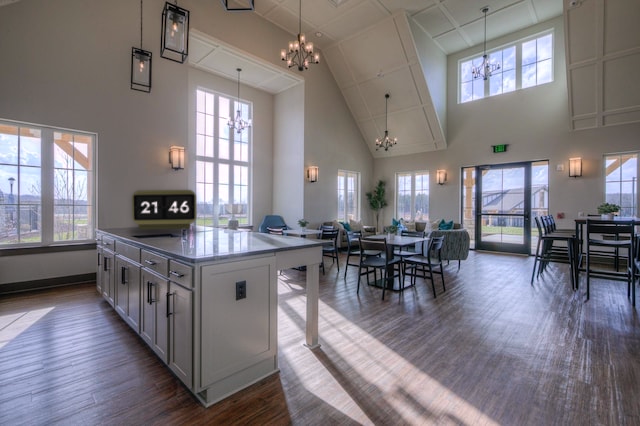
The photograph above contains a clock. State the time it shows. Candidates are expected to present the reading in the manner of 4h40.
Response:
21h46
